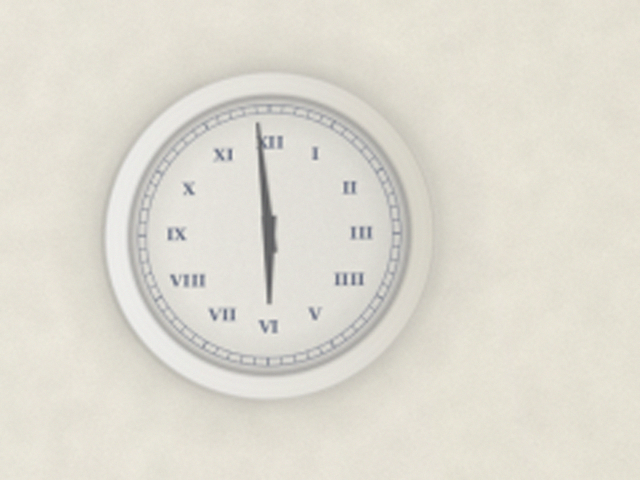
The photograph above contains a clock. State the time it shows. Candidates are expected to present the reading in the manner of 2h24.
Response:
5h59
